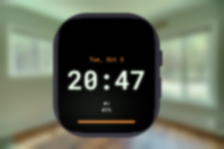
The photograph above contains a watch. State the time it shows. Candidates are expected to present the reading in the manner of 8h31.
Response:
20h47
